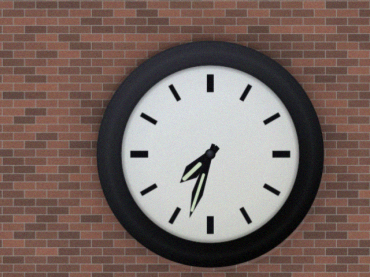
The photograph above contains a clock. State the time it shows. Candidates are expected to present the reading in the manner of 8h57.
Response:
7h33
